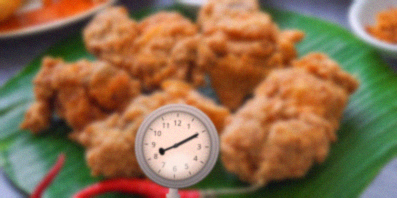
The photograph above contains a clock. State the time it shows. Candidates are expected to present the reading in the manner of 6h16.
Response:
8h10
